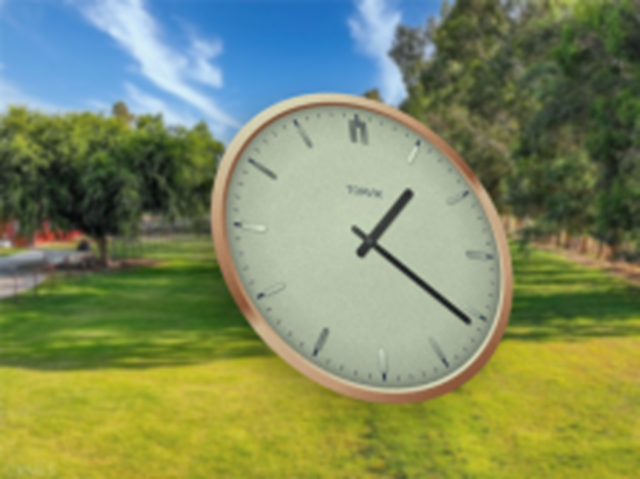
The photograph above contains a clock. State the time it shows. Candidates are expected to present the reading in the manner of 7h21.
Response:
1h21
